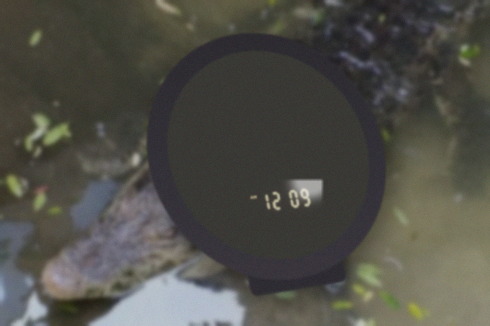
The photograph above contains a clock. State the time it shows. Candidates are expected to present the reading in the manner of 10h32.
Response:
12h09
